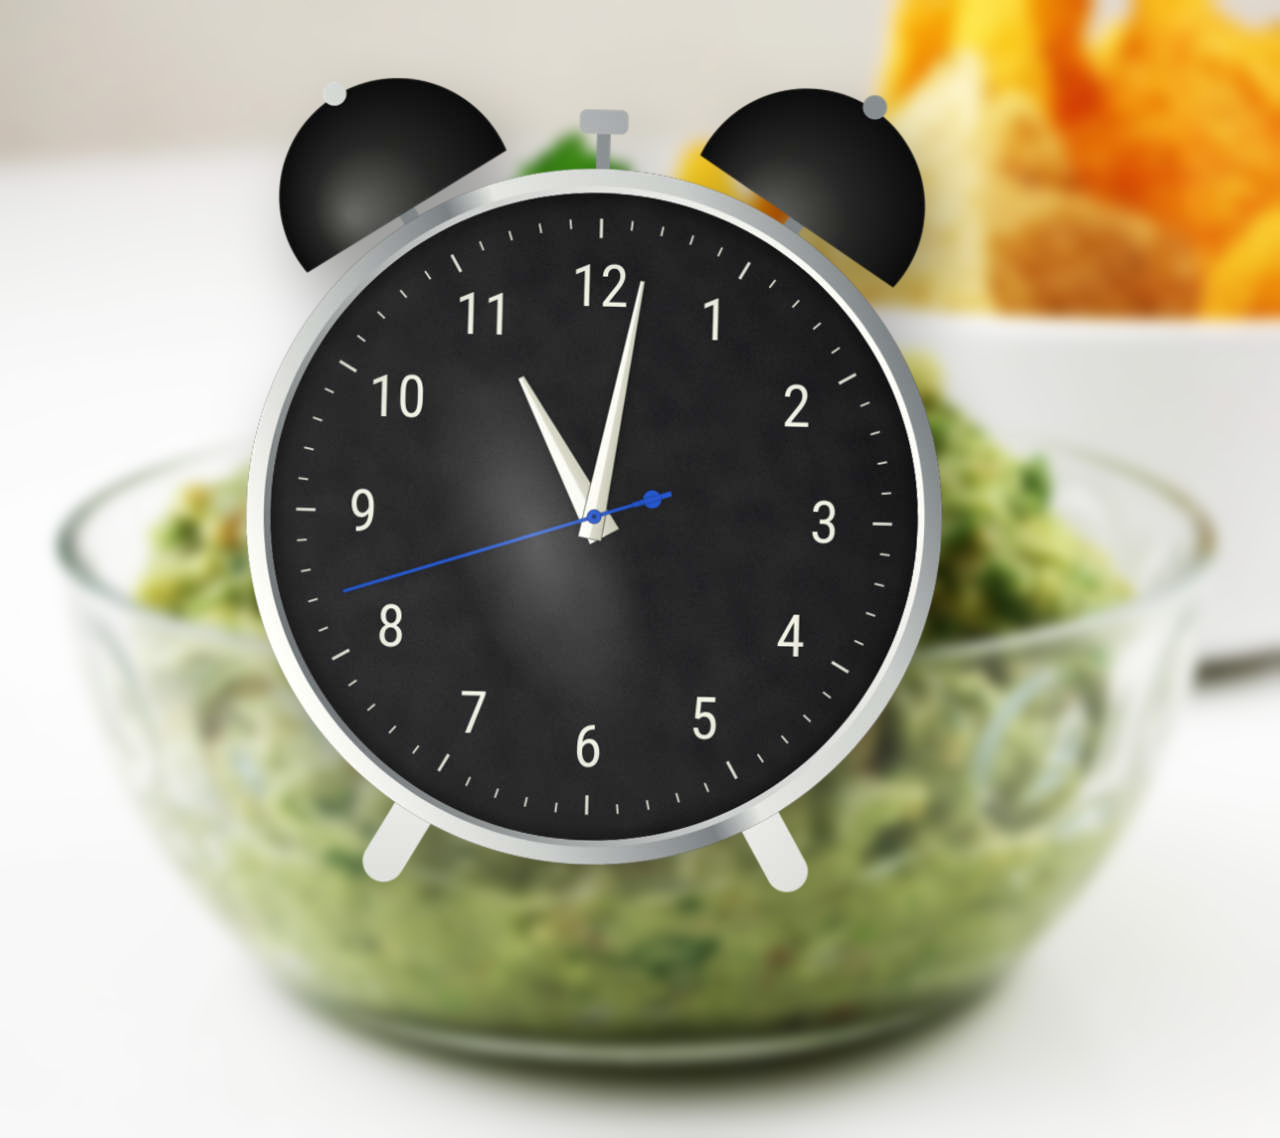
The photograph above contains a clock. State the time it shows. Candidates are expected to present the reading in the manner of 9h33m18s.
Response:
11h01m42s
